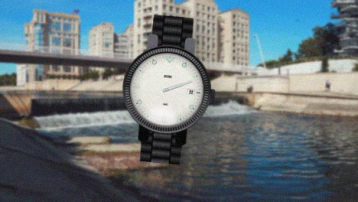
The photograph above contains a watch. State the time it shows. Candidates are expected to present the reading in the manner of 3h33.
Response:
2h11
